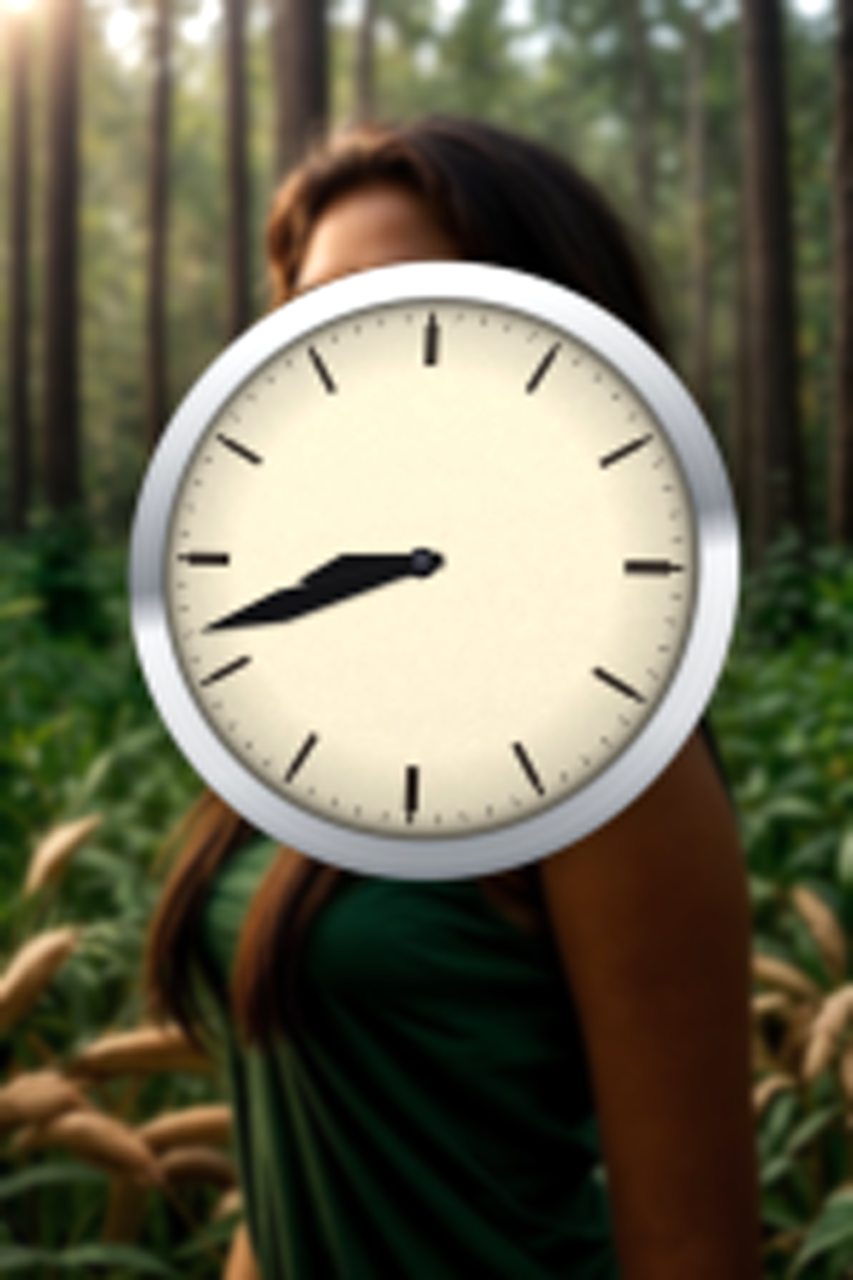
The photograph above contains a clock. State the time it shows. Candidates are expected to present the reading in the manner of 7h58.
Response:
8h42
